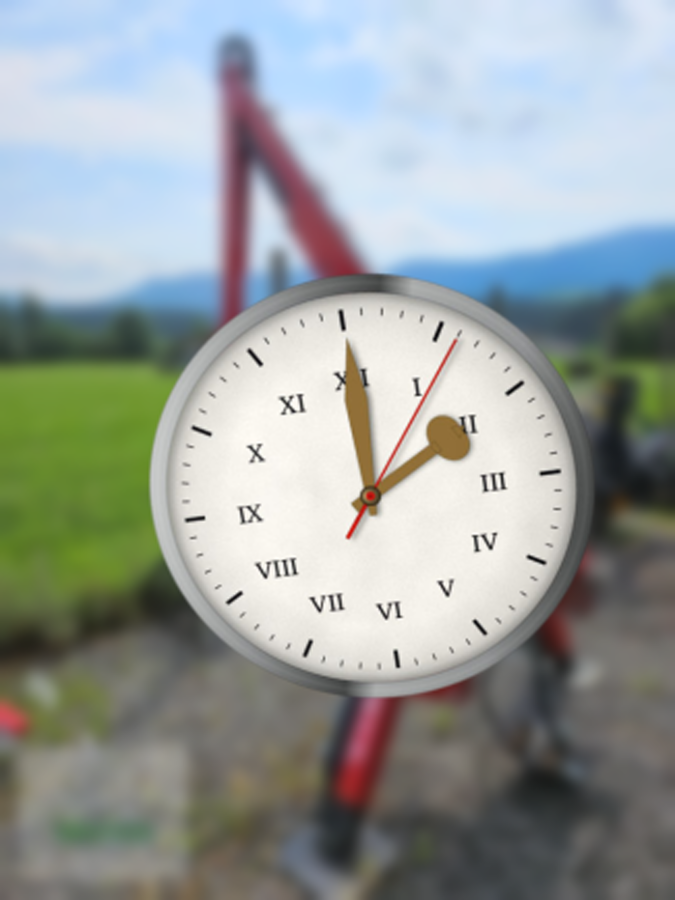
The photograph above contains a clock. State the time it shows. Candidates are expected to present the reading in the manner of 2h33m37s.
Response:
2h00m06s
